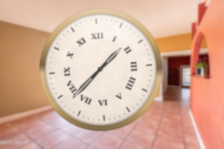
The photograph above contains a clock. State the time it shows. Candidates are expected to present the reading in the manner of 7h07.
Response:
1h38
